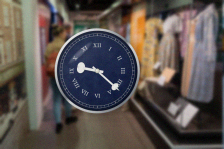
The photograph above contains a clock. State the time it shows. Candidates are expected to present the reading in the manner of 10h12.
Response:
9h22
